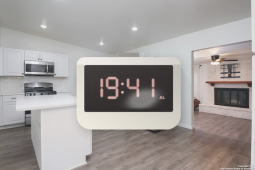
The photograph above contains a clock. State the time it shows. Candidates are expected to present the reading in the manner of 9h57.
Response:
19h41
